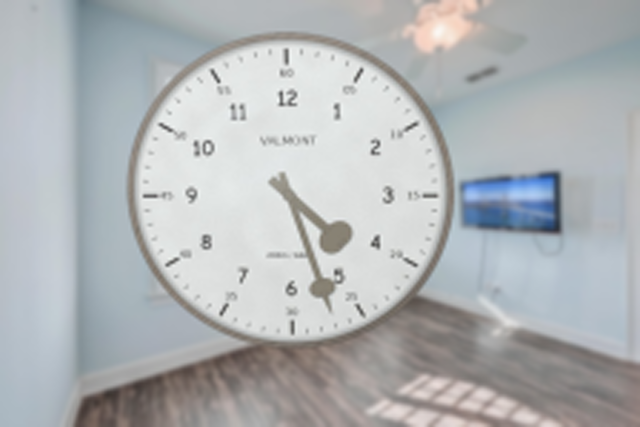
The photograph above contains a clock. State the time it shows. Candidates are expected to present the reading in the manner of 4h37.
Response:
4h27
